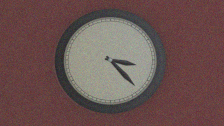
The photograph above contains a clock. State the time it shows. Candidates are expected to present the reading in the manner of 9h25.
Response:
3h23
